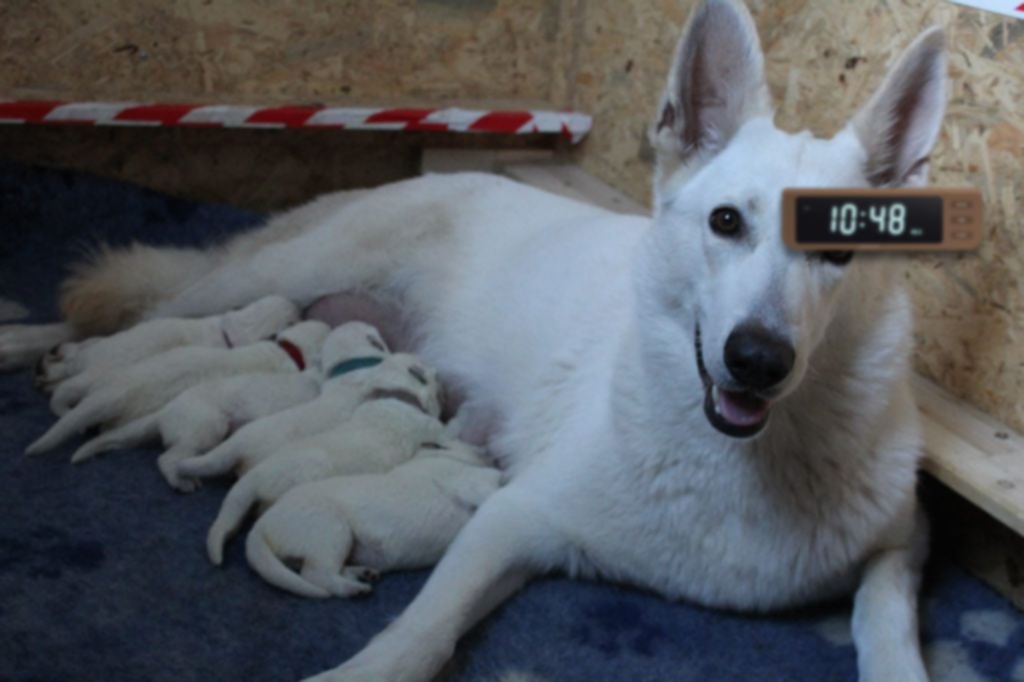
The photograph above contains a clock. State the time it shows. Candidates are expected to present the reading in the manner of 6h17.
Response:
10h48
